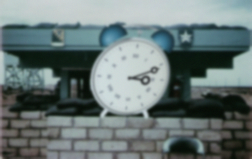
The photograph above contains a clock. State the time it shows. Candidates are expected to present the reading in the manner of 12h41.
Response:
3h11
